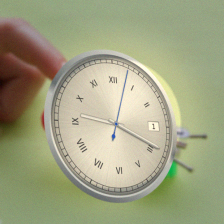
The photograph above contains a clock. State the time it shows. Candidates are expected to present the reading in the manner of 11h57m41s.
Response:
9h19m03s
